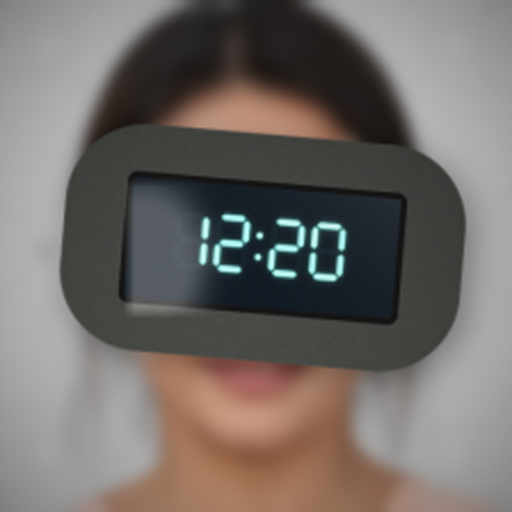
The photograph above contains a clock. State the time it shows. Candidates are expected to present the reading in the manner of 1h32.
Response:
12h20
